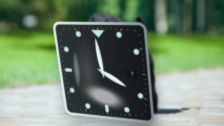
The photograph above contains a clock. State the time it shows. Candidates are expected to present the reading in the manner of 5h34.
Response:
3h59
